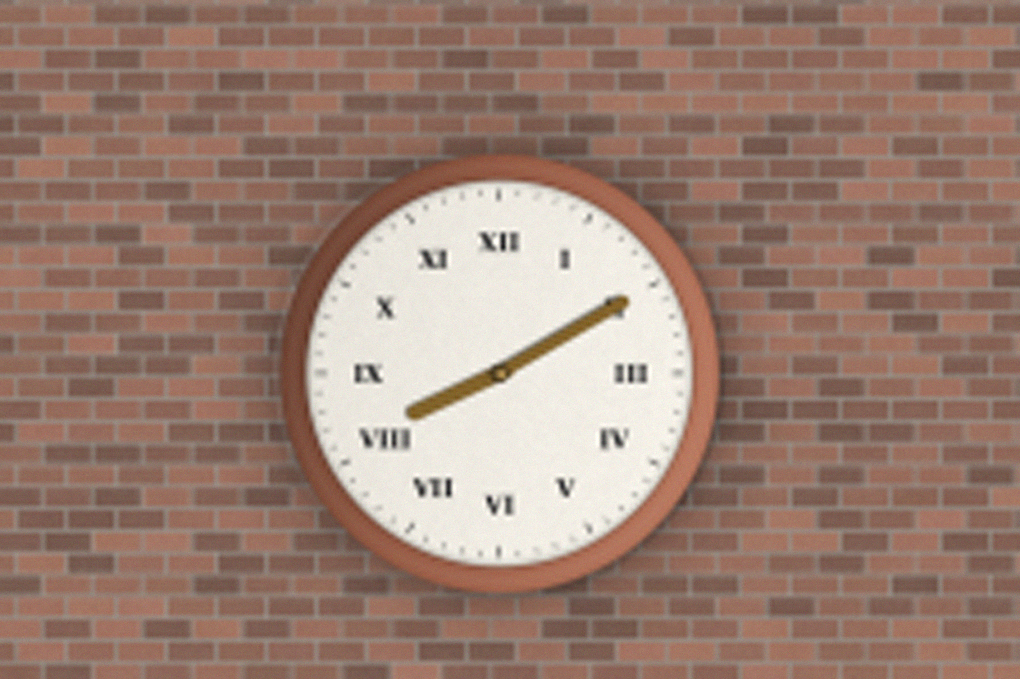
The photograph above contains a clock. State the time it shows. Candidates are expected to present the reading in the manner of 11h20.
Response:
8h10
